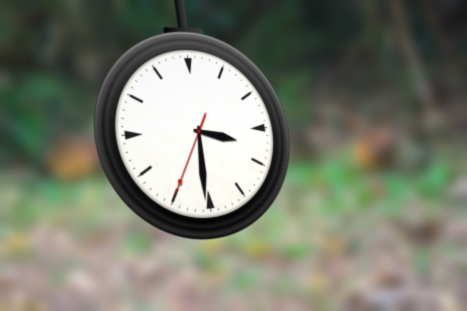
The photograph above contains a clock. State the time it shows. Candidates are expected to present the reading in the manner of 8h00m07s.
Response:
3h30m35s
